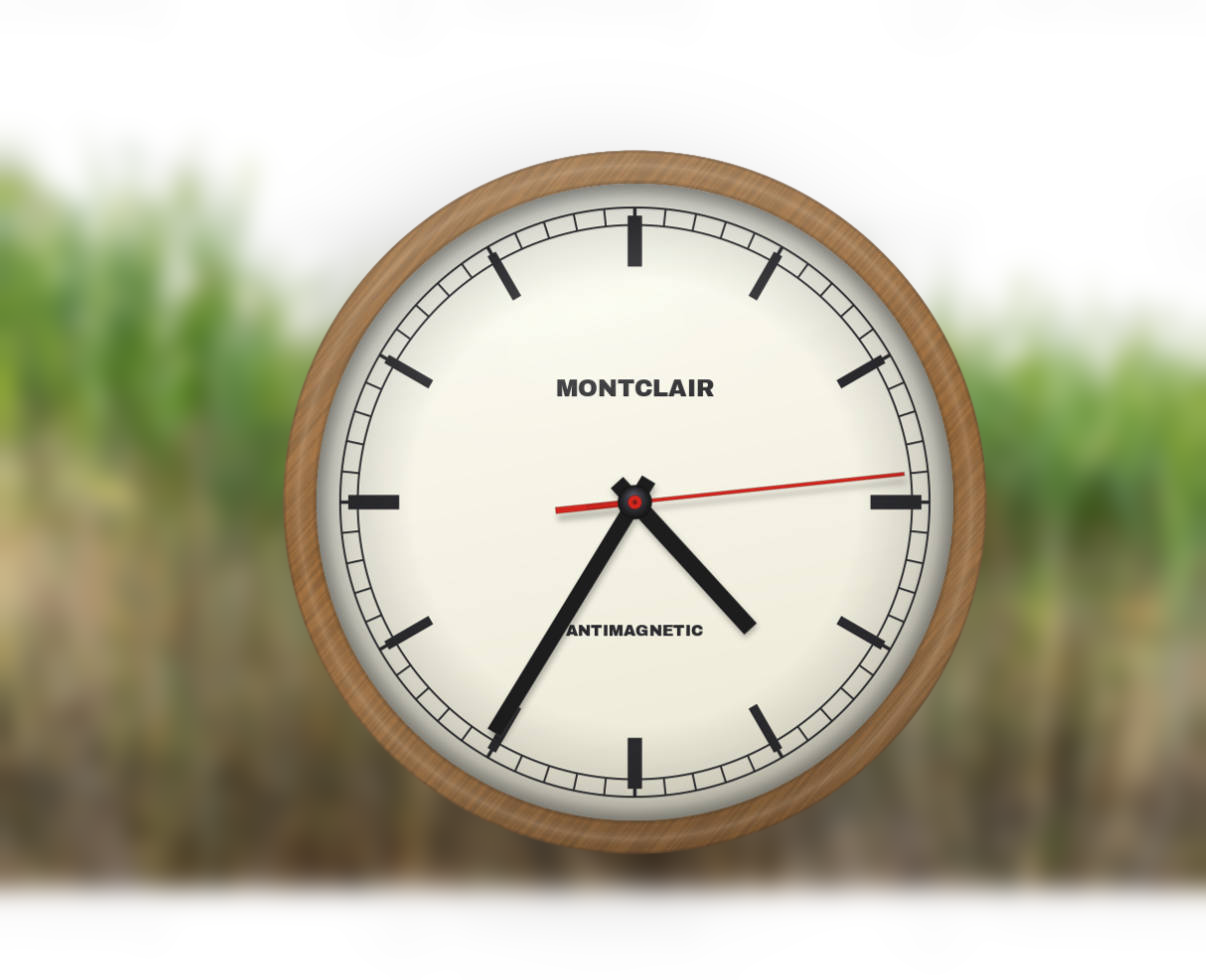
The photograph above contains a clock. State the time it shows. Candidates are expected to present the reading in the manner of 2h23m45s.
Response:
4h35m14s
